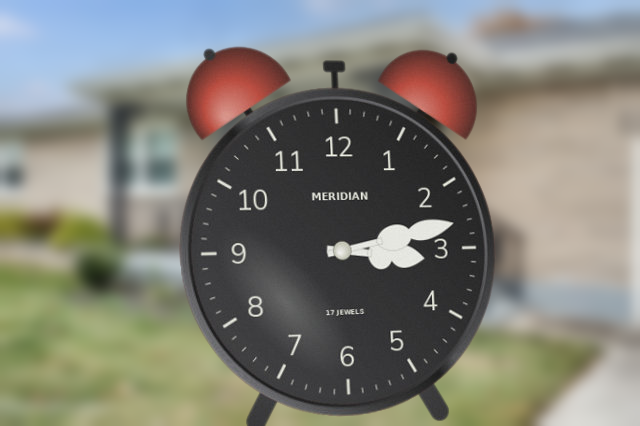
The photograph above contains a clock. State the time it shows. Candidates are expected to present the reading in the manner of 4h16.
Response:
3h13
